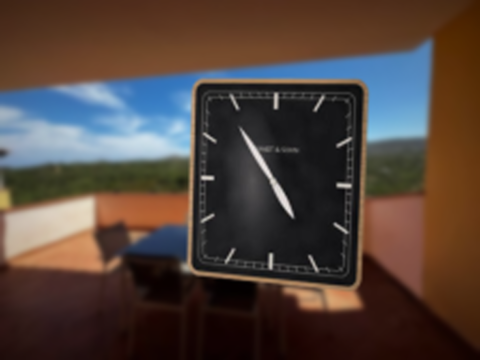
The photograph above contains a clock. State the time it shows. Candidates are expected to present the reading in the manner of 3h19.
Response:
4h54
